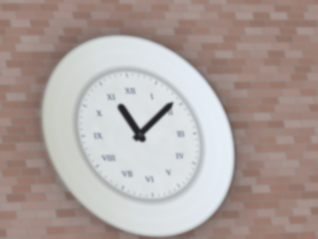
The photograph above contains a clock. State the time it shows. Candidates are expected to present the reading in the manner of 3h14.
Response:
11h09
